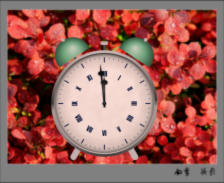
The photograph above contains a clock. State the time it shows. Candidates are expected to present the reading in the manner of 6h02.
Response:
11h59
